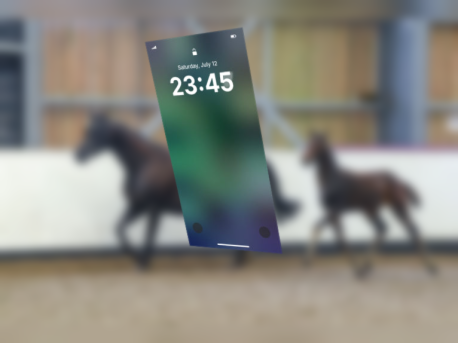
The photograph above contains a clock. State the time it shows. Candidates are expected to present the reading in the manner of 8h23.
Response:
23h45
